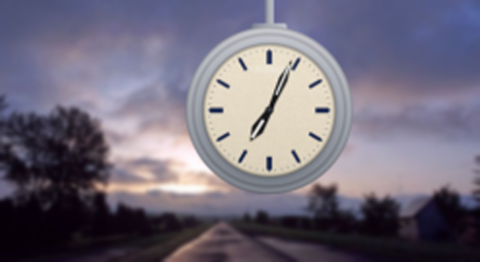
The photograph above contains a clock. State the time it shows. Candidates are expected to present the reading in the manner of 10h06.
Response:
7h04
